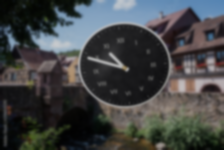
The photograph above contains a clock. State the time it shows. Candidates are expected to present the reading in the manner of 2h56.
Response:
10h49
